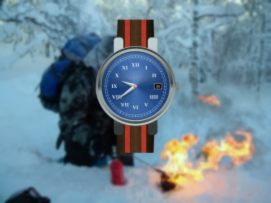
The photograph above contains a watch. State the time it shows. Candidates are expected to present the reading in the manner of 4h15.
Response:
9h39
